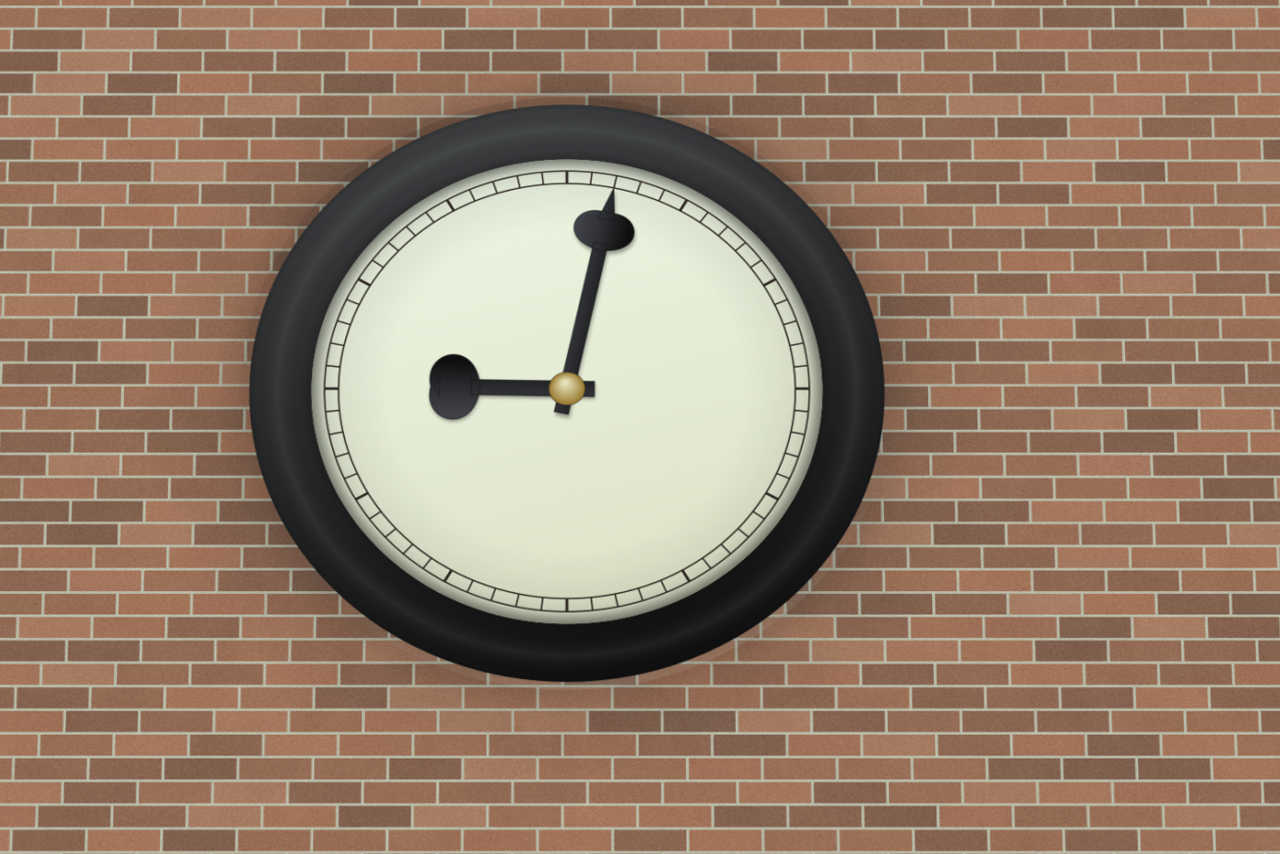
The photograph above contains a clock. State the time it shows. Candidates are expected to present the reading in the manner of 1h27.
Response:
9h02
